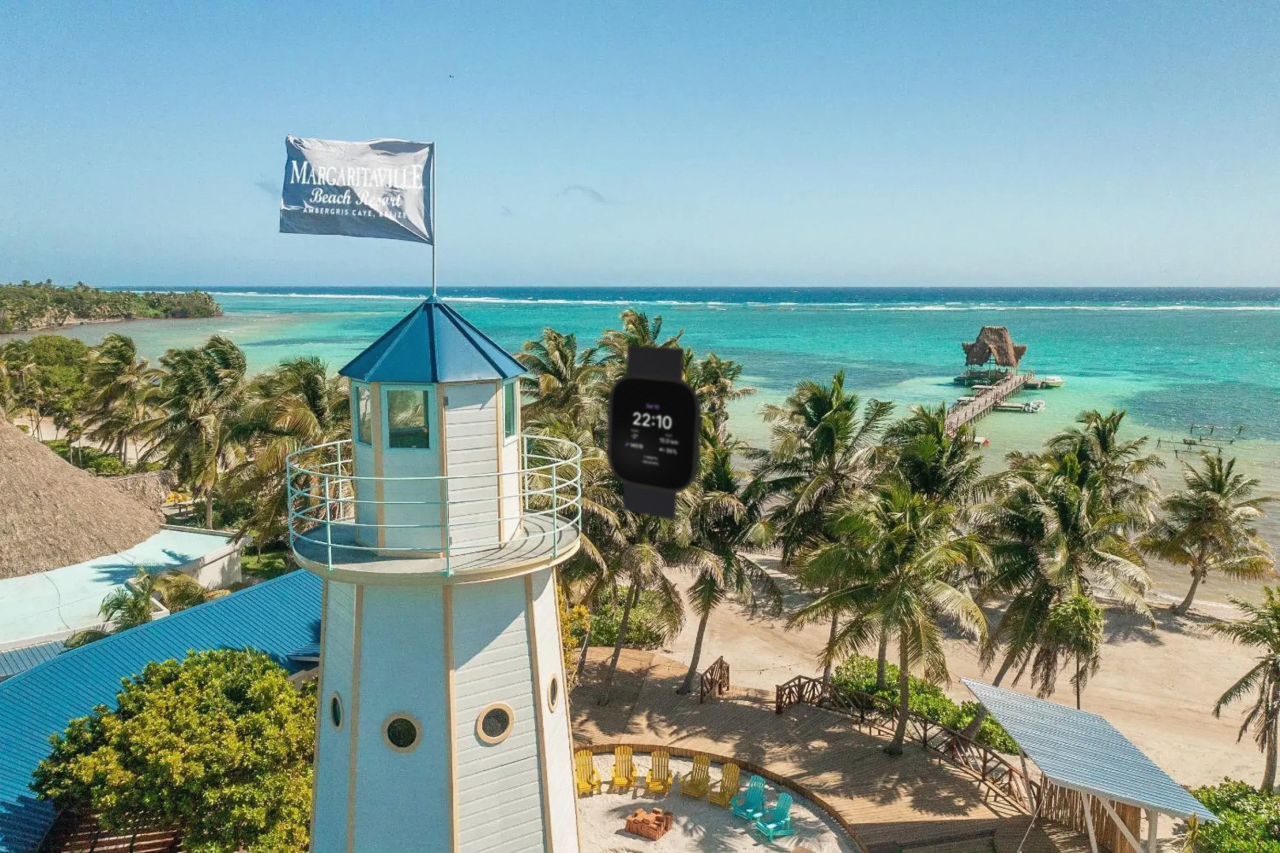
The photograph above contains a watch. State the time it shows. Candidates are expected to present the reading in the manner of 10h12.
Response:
22h10
